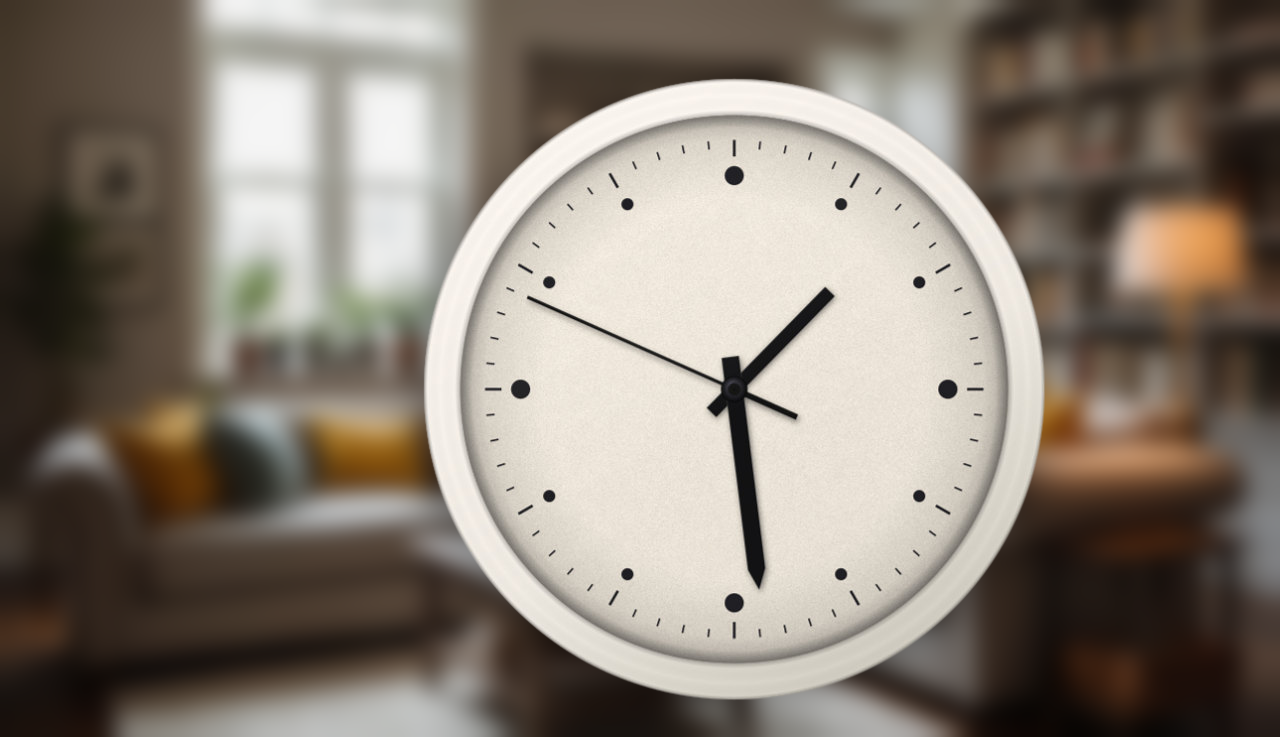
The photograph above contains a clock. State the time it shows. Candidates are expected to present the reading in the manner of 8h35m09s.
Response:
1h28m49s
